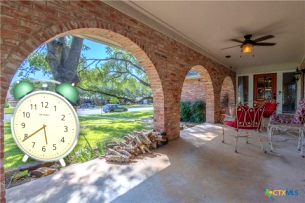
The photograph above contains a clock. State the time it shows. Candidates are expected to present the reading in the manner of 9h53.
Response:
5h39
